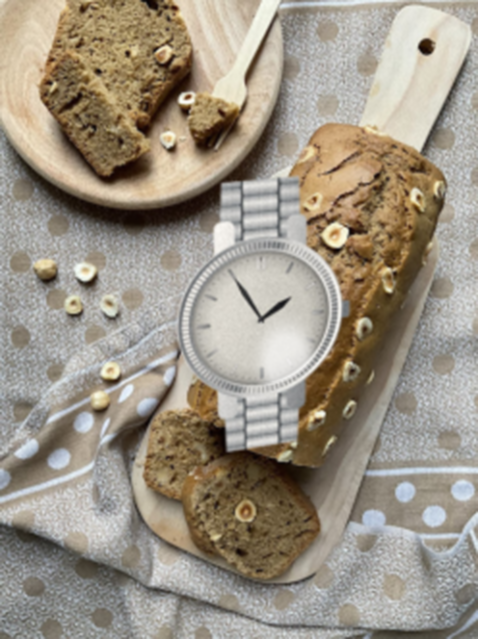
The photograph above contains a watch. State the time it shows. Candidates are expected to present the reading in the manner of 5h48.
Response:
1h55
